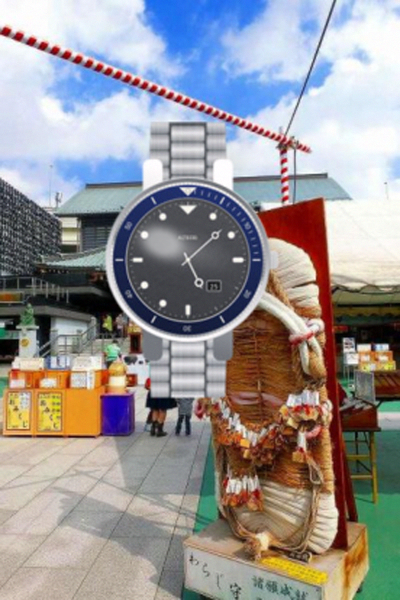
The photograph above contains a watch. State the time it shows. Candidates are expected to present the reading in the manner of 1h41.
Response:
5h08
